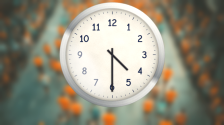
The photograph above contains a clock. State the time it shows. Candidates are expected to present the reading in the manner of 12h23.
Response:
4h30
